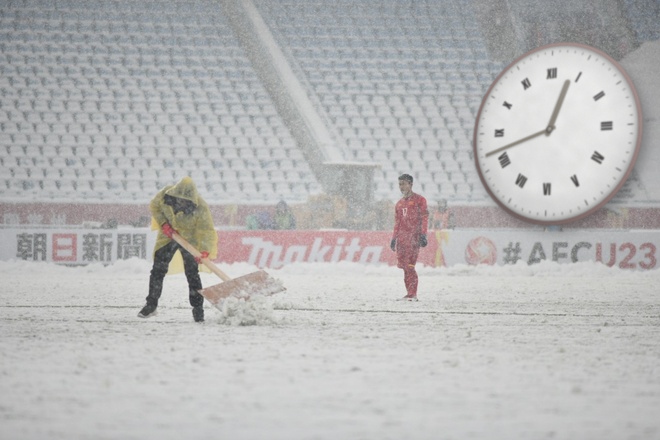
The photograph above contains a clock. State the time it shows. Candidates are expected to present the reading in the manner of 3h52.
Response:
12h42
